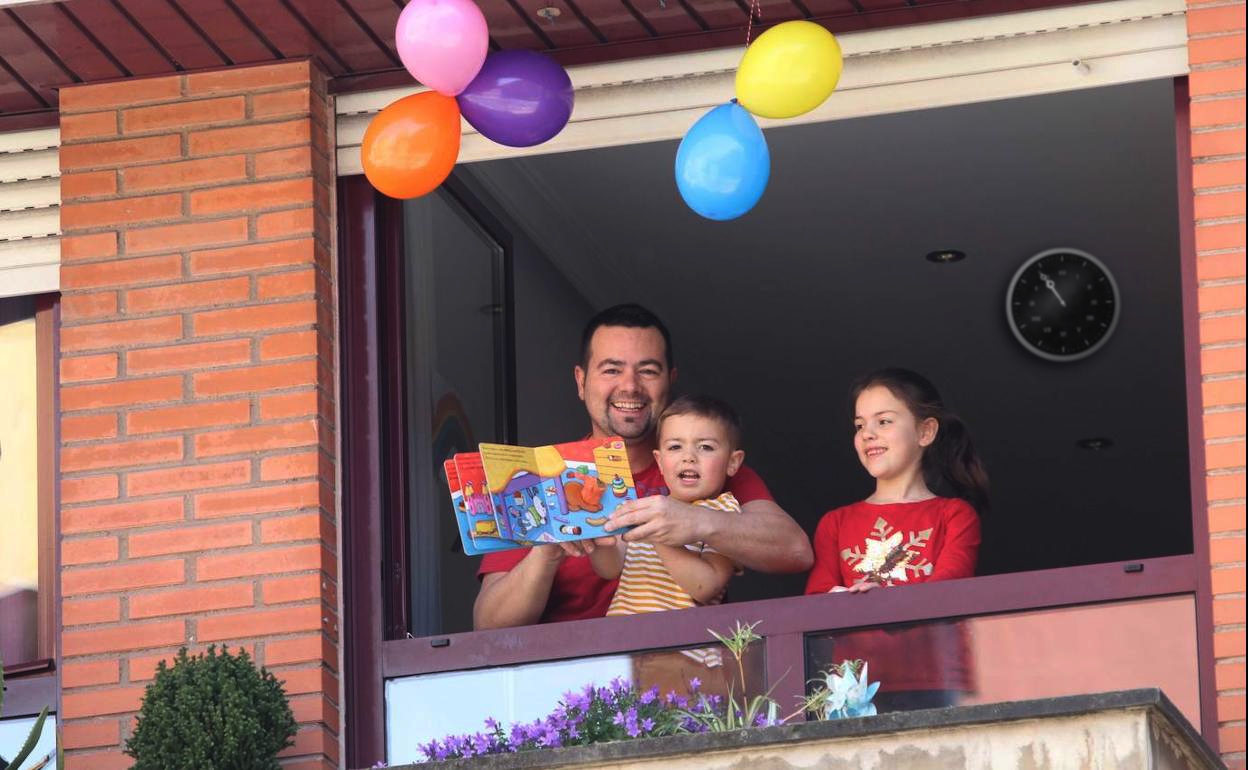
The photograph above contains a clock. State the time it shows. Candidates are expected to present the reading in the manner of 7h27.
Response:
10h54
